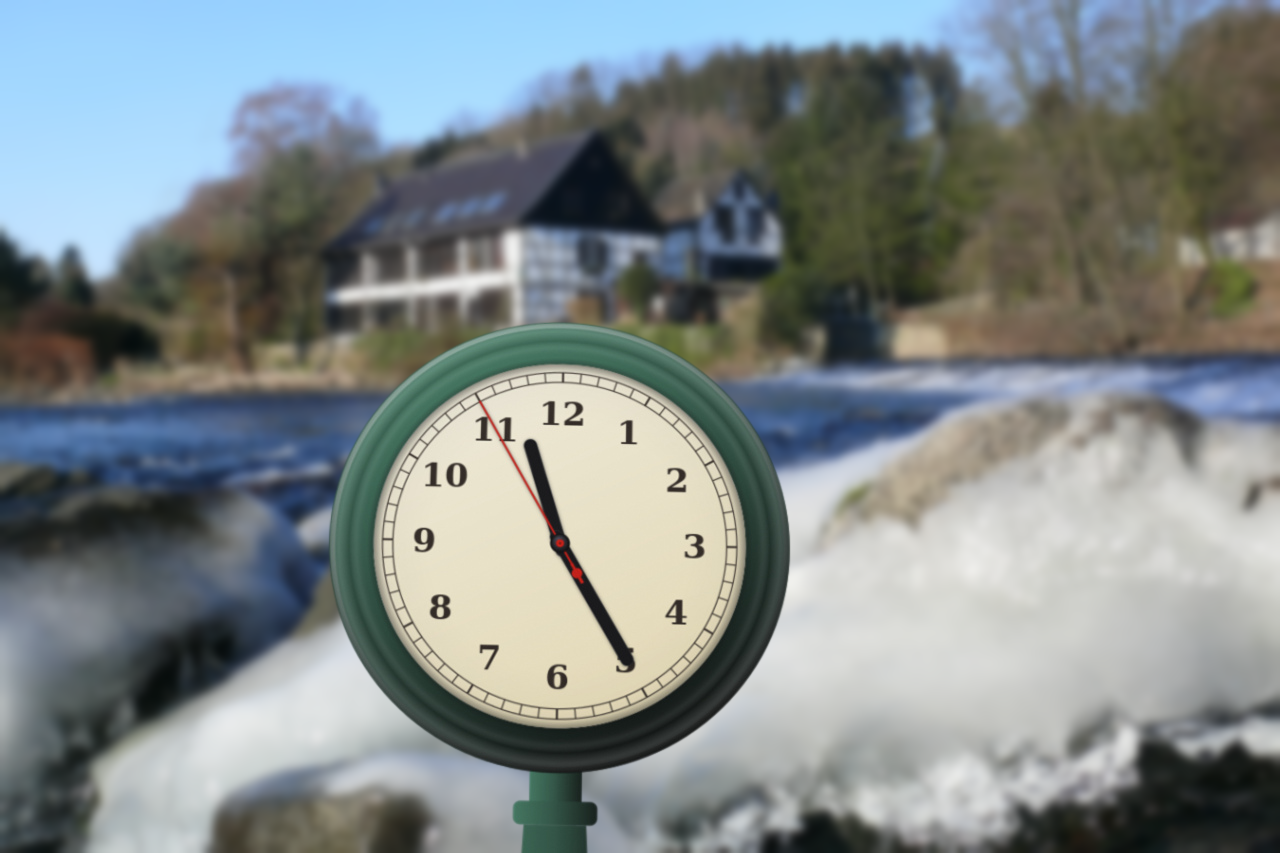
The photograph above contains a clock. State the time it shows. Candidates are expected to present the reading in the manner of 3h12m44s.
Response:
11h24m55s
